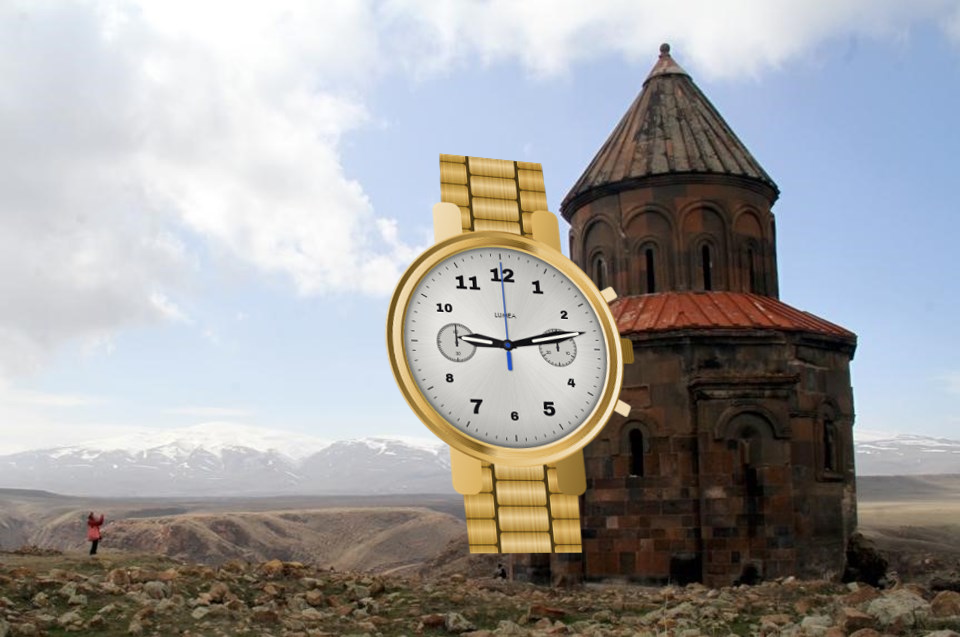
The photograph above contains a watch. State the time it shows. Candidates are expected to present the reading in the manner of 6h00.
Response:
9h13
